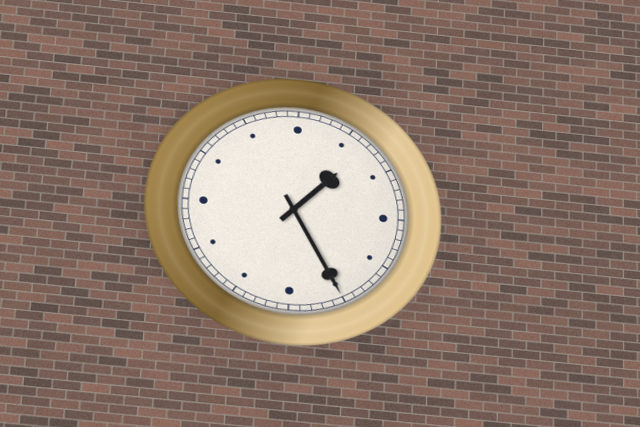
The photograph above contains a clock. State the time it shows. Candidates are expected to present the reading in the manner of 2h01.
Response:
1h25
